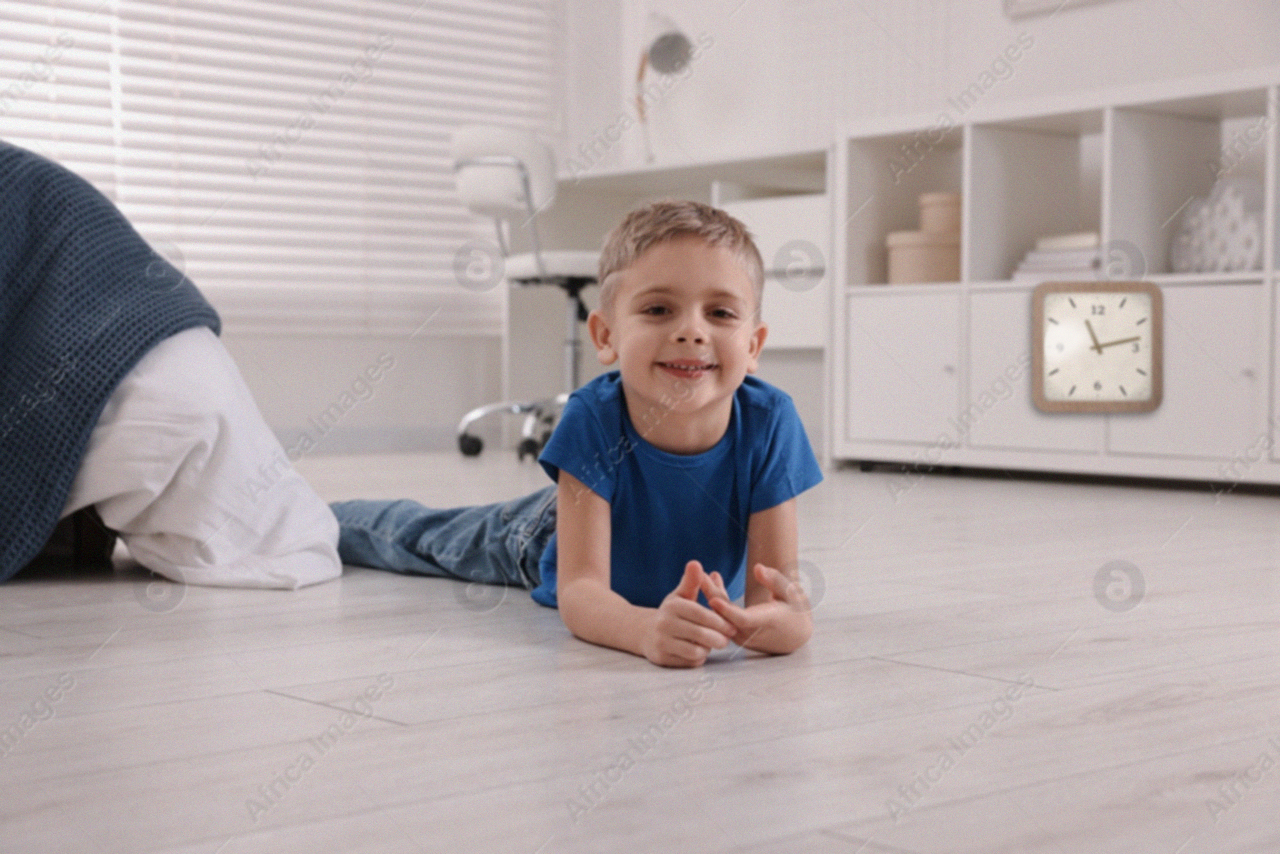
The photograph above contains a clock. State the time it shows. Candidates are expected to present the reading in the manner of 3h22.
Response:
11h13
